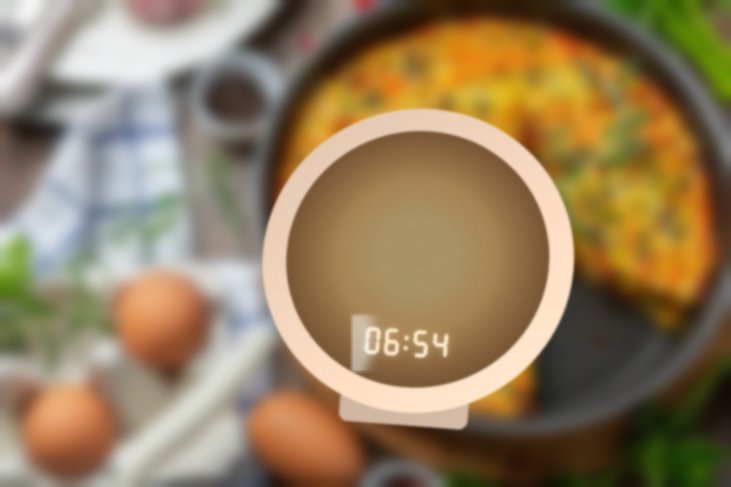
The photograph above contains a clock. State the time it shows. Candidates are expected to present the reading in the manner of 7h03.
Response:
6h54
